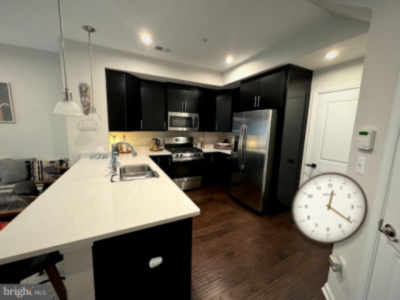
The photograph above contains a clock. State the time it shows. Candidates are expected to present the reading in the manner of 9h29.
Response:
12h21
